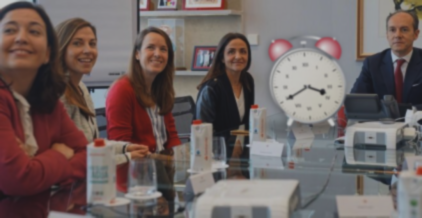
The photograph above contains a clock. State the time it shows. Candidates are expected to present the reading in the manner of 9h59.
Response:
3h40
